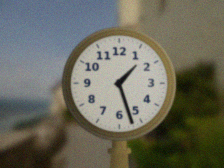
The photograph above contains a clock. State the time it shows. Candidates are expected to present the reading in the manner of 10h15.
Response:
1h27
